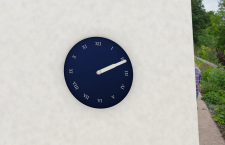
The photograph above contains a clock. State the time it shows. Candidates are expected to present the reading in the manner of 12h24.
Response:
2h11
